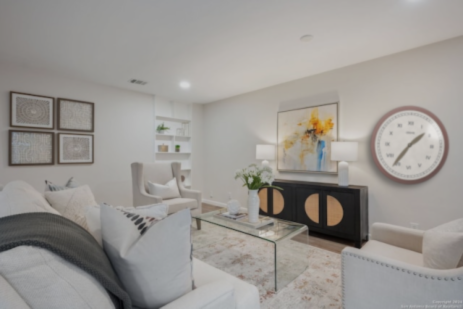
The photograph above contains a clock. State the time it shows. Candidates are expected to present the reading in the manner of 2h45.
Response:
1h36
